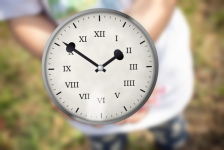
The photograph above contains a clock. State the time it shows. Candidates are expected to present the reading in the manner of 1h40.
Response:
1h51
